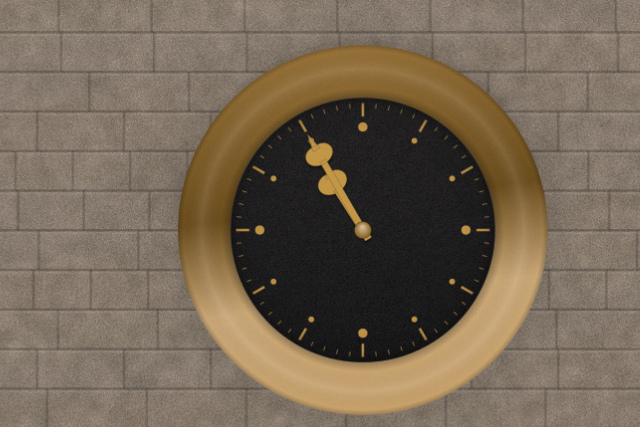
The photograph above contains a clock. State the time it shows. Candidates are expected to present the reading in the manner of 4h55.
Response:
10h55
